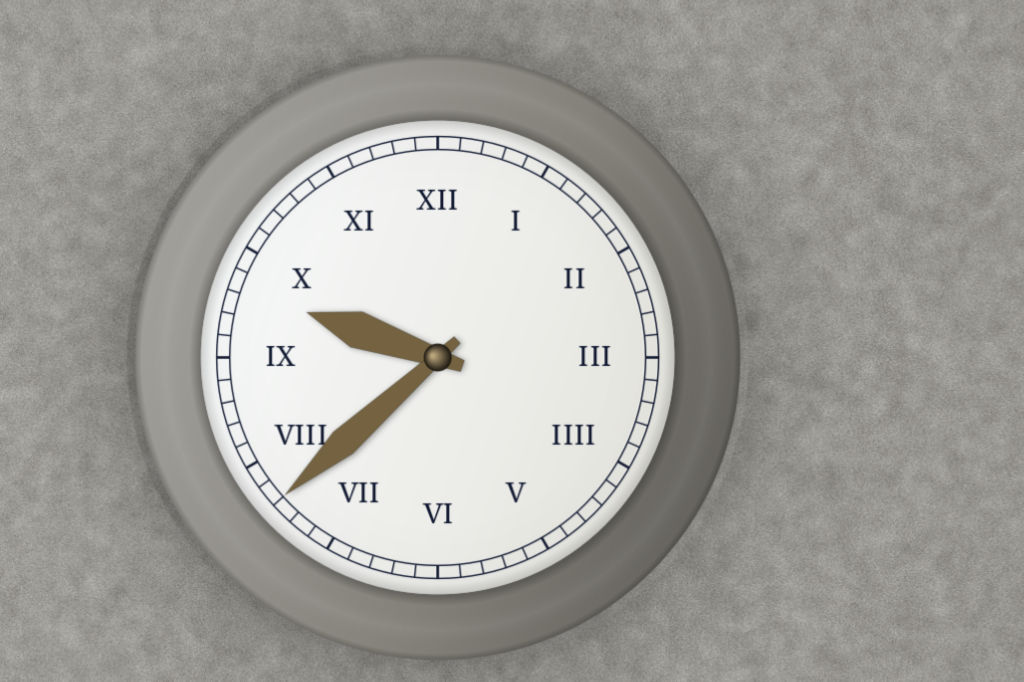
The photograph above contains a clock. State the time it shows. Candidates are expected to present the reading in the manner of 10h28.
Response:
9h38
